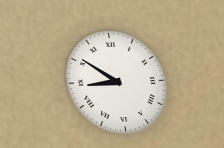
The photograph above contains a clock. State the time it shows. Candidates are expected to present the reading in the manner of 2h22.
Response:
8h51
